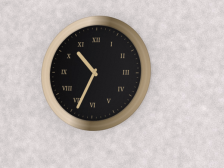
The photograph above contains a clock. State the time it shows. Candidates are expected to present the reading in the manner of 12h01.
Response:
10h34
